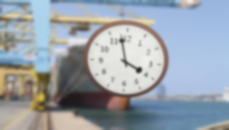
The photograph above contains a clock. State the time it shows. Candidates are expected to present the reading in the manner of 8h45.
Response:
3h58
